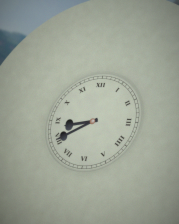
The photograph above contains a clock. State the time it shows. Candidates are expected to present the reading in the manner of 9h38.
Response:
8h40
